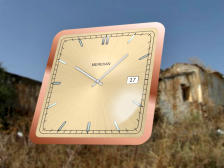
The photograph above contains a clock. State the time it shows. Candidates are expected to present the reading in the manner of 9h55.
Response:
10h07
